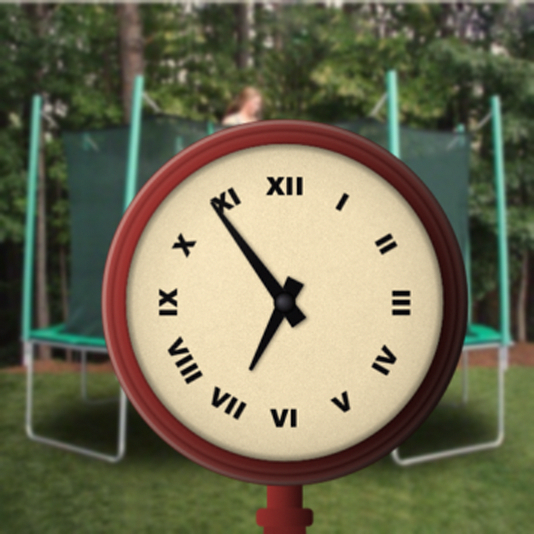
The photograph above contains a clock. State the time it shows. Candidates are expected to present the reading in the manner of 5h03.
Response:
6h54
